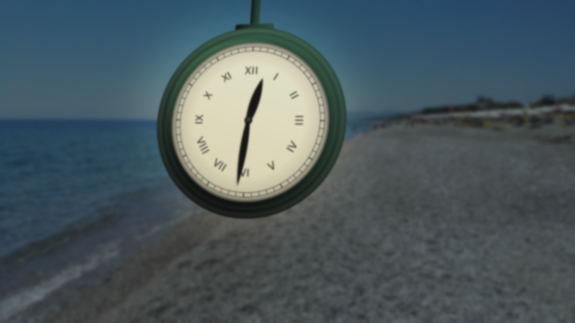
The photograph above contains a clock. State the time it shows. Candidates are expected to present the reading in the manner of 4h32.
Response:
12h31
